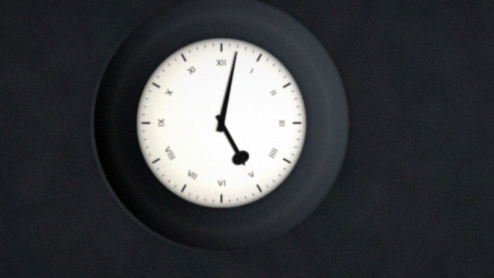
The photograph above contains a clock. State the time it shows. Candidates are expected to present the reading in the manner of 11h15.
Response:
5h02
